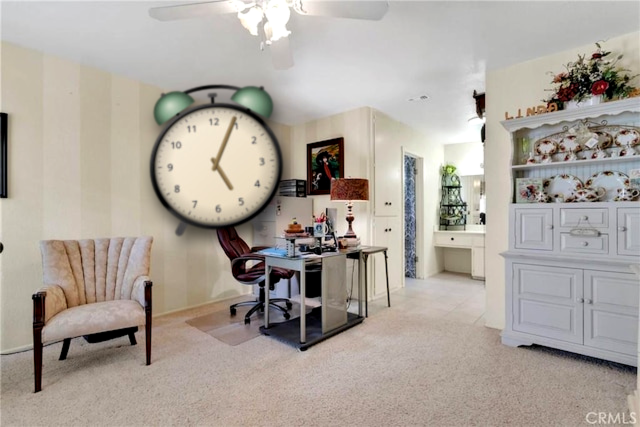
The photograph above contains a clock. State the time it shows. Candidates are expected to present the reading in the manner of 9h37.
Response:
5h04
